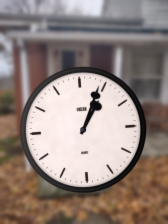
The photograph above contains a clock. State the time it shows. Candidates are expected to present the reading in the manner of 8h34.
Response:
1h04
